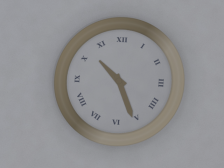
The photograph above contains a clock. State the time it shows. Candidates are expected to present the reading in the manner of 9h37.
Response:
10h26
